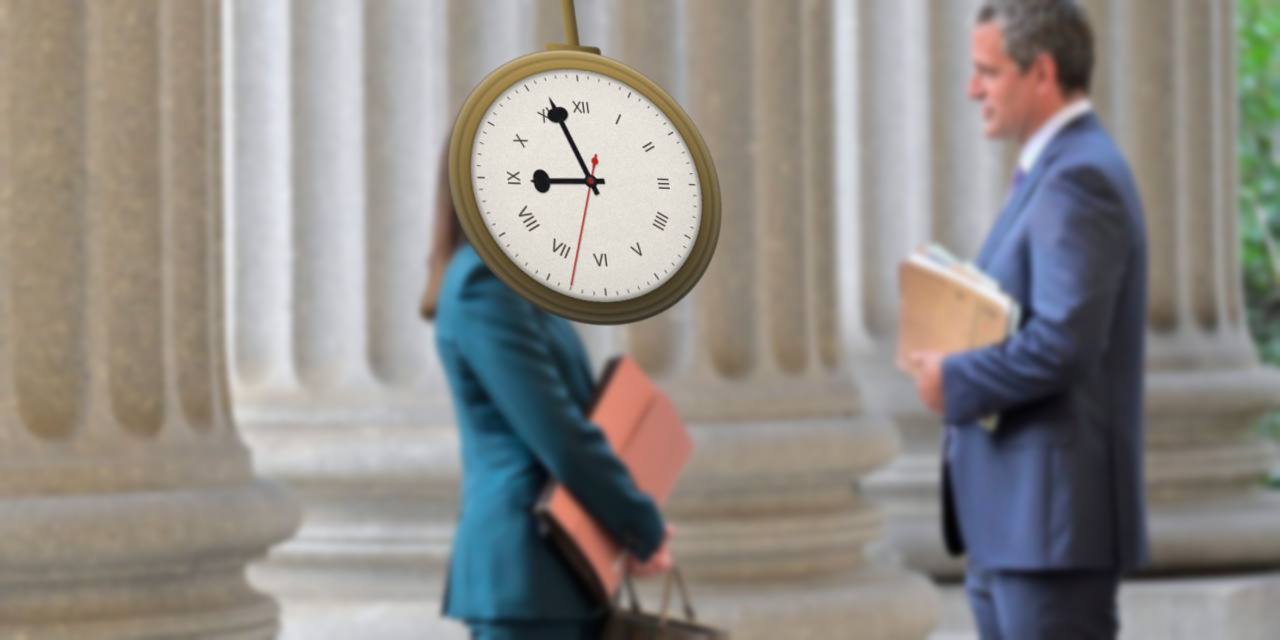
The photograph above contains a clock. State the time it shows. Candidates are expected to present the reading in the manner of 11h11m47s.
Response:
8h56m33s
